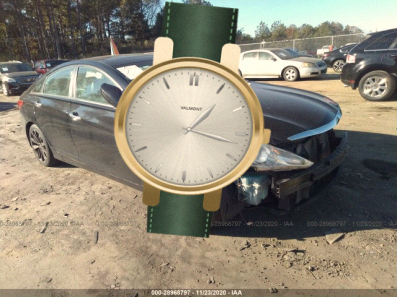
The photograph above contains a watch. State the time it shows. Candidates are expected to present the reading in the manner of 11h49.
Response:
1h17
